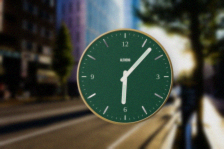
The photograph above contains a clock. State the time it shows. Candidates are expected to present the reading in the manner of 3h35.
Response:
6h07
